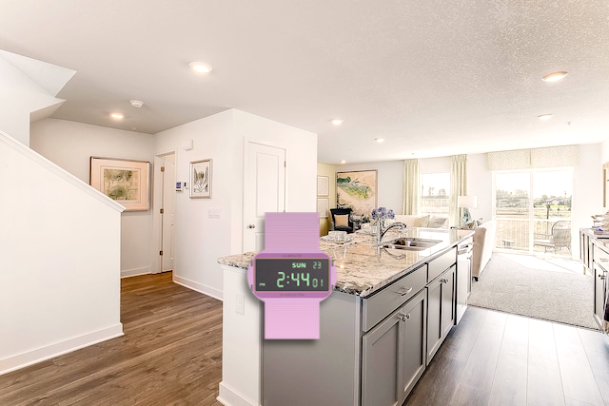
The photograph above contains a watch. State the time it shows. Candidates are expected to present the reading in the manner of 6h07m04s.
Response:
2h44m01s
